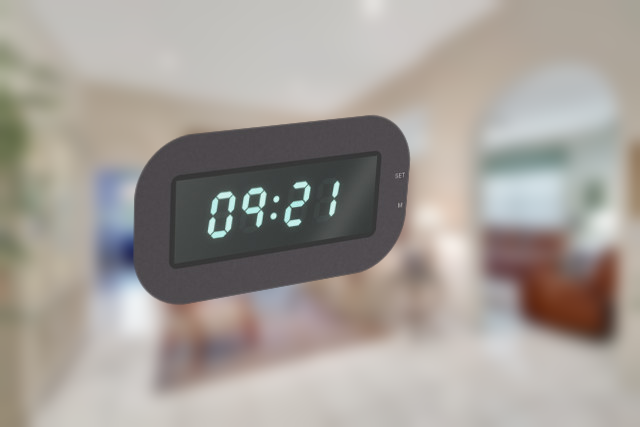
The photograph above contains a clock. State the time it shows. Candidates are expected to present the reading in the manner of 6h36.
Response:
9h21
